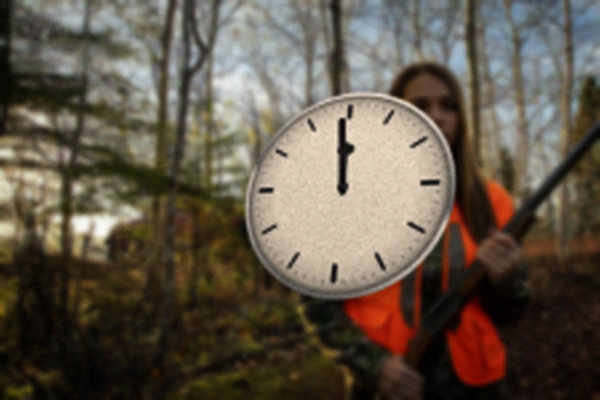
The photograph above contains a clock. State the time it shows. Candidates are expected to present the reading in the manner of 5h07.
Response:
11h59
